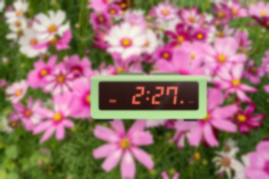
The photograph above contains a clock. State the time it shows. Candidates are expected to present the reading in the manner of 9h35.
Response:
2h27
